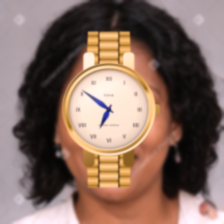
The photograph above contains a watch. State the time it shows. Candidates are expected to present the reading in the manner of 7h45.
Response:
6h51
